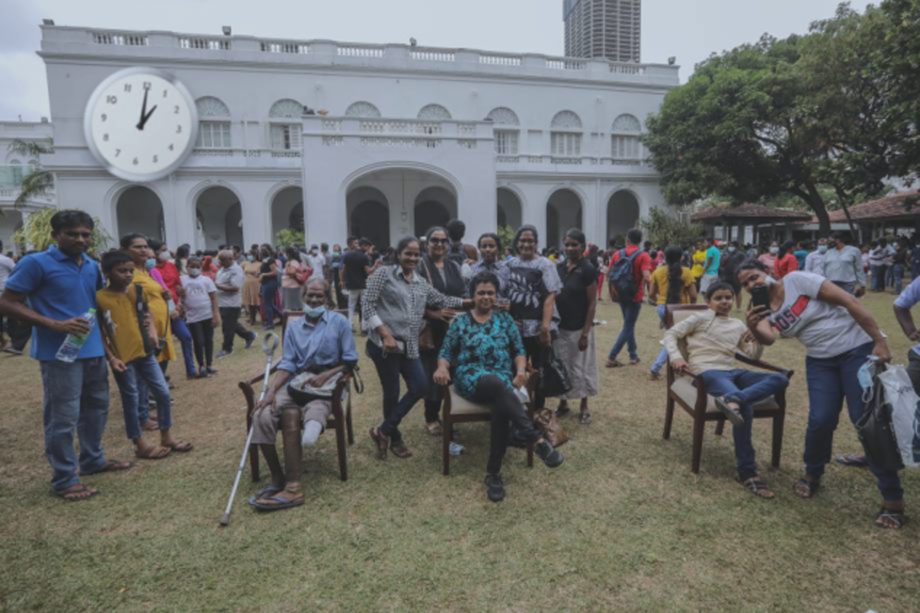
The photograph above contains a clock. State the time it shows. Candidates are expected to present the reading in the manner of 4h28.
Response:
1h00
